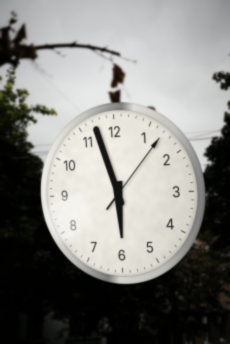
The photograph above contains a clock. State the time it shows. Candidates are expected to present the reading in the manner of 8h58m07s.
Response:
5h57m07s
